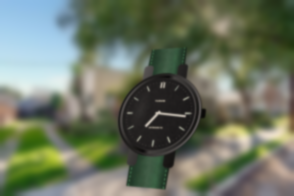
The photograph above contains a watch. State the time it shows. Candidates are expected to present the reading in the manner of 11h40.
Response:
7h16
